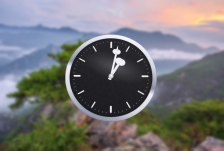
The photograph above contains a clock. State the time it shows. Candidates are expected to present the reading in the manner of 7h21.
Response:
1h02
